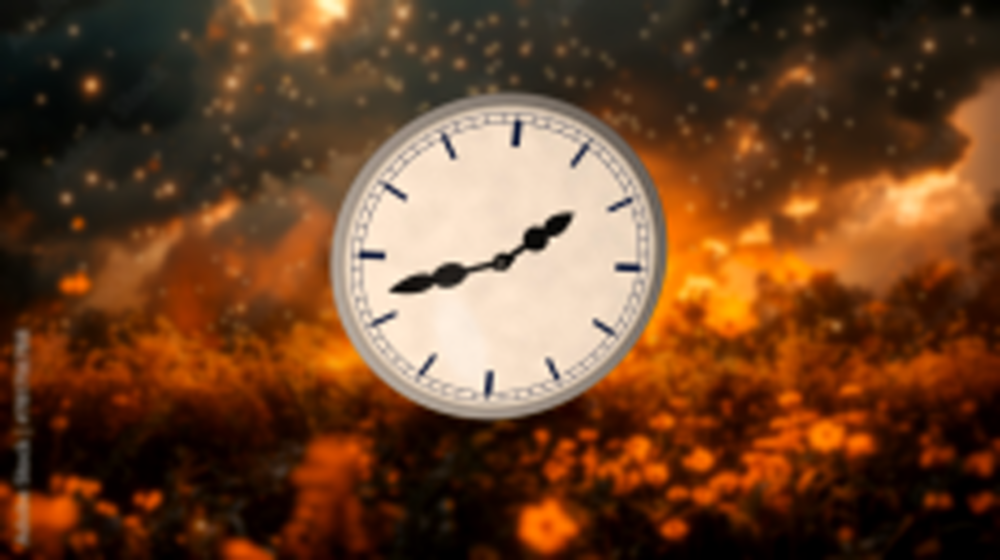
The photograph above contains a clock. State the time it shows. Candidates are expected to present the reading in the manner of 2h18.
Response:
1h42
